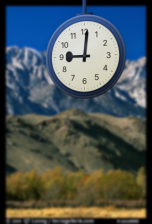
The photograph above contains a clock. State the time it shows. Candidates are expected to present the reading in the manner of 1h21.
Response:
9h01
